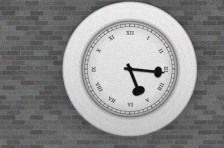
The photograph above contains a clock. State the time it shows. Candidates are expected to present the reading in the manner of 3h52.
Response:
5h16
